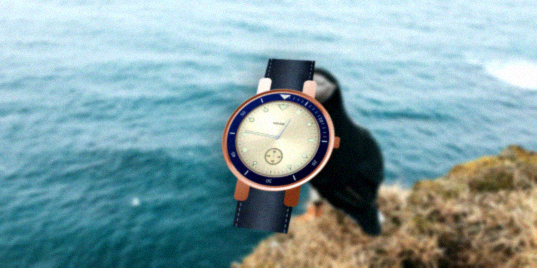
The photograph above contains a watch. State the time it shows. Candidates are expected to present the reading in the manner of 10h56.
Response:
12h46
